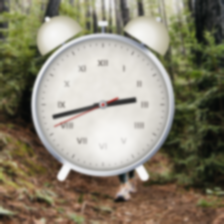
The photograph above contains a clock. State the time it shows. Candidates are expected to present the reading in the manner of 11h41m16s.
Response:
2h42m41s
